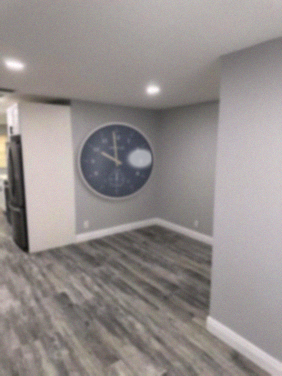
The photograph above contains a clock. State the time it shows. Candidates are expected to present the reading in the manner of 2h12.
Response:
9h59
